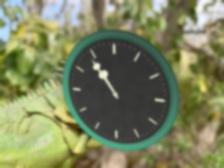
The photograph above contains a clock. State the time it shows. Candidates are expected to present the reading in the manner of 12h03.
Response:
10h54
